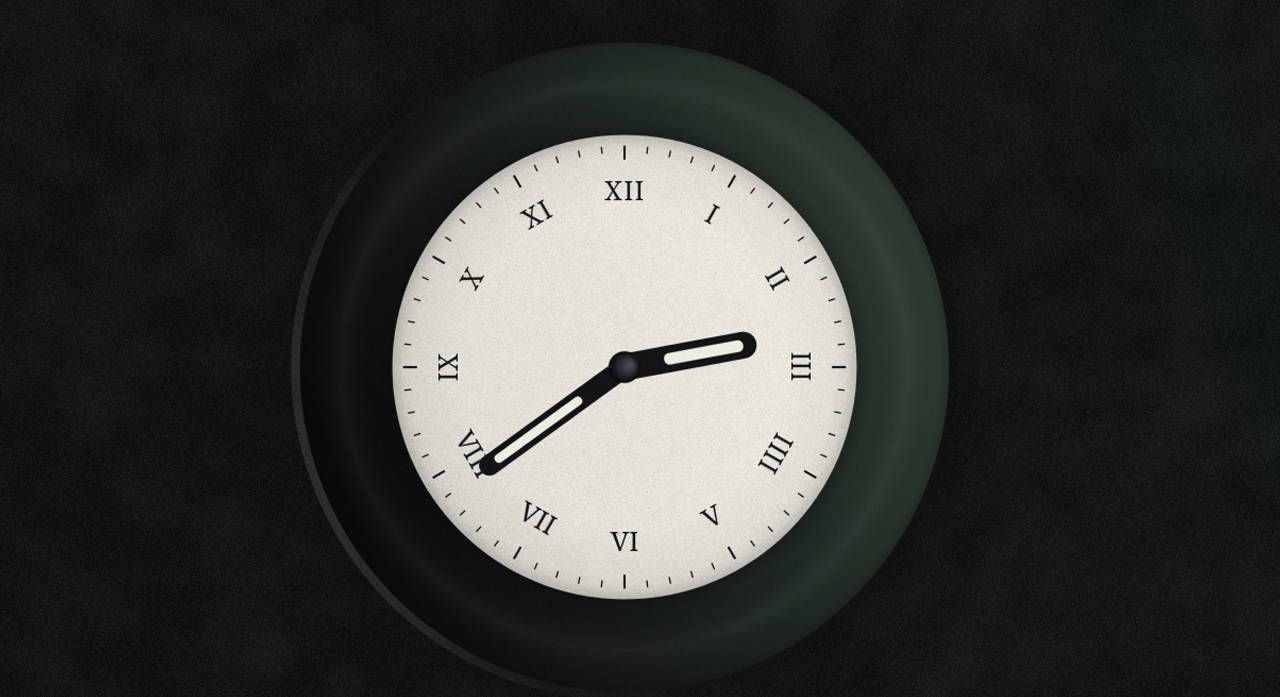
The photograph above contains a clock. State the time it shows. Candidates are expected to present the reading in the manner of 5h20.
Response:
2h39
